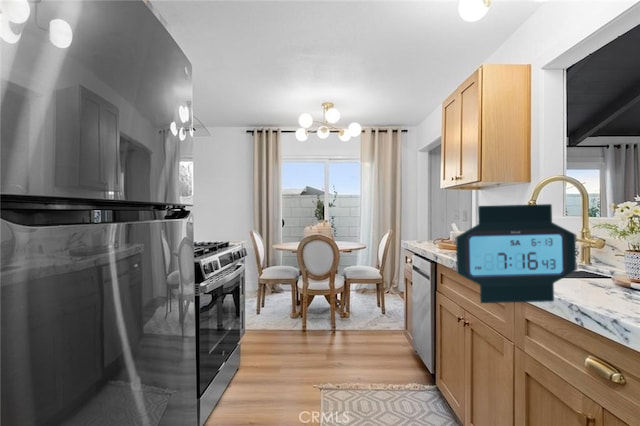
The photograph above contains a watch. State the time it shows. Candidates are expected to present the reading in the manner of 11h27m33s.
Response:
7h16m43s
